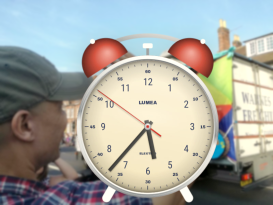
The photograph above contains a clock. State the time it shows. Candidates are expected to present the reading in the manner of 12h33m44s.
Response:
5h36m51s
